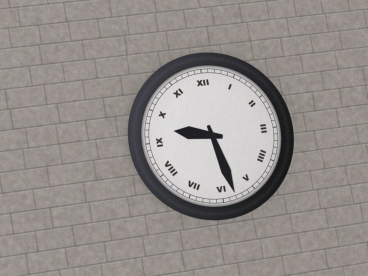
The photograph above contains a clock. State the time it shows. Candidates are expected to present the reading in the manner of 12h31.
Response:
9h28
